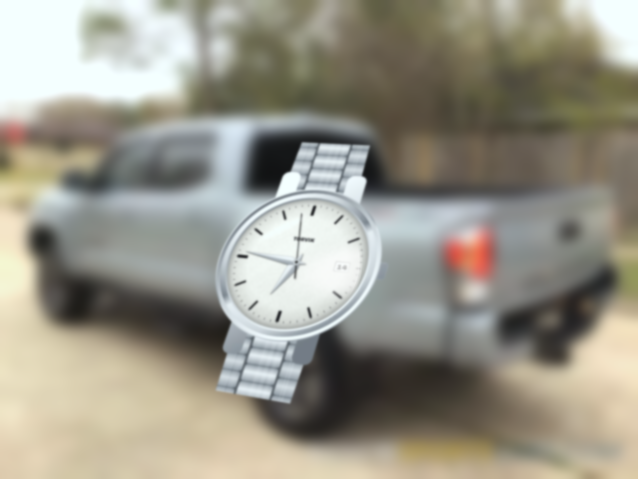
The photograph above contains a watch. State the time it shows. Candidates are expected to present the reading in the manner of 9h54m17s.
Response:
6h45m58s
